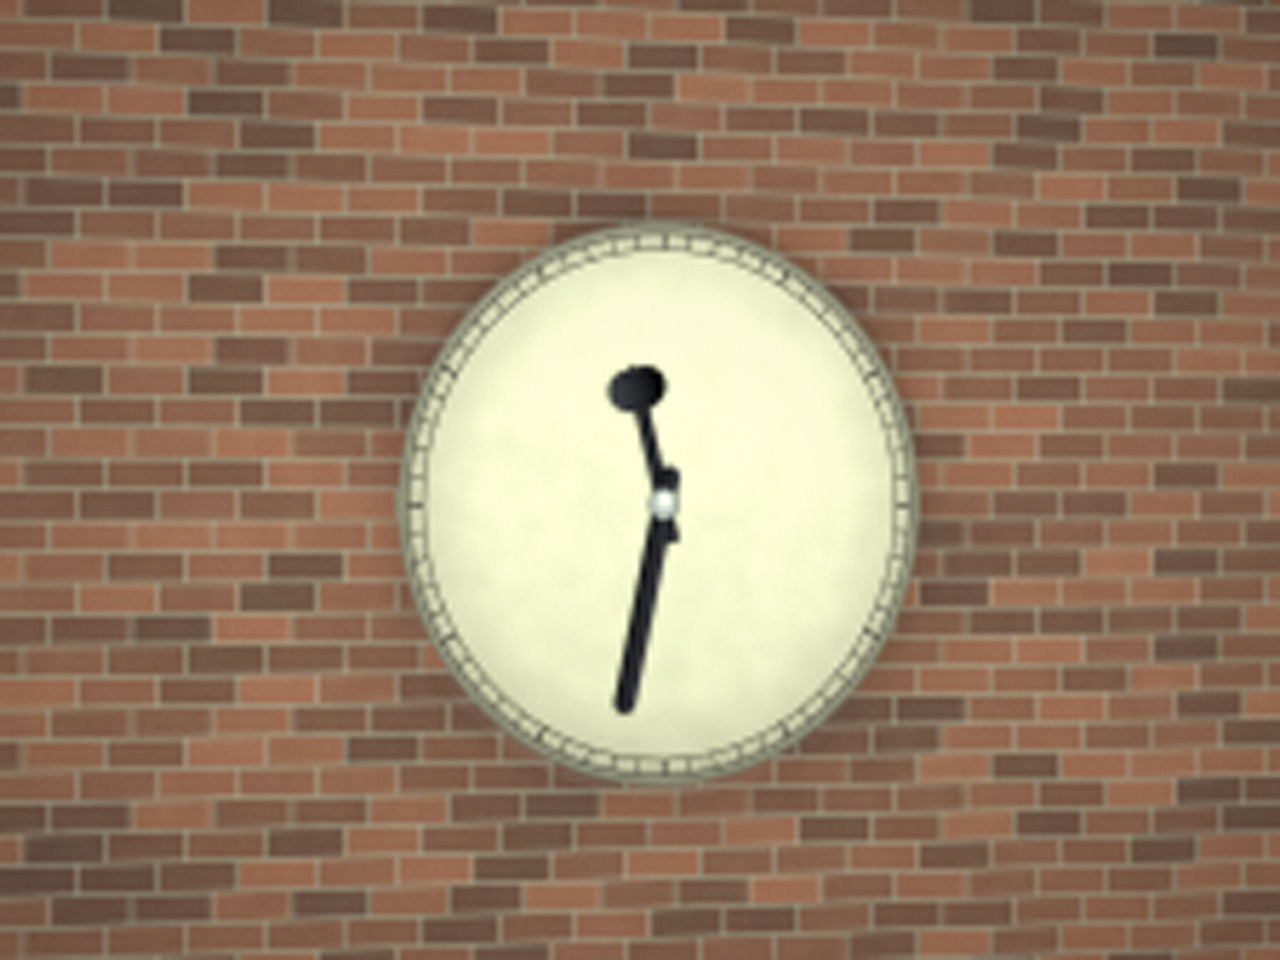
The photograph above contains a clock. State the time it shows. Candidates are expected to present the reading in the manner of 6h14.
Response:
11h32
